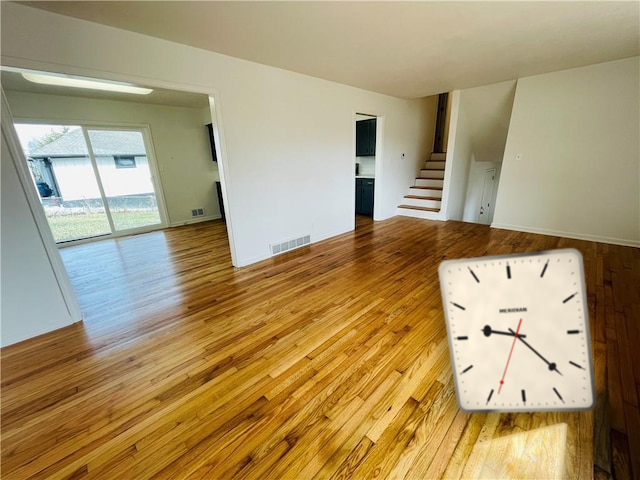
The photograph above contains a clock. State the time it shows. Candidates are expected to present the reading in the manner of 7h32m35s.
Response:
9h22m34s
